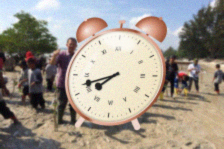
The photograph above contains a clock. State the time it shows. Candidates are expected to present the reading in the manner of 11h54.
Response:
7h42
